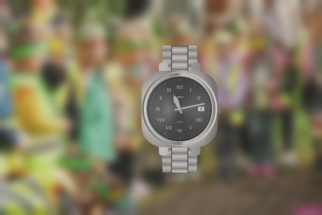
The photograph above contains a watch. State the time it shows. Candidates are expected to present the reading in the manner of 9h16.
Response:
11h13
